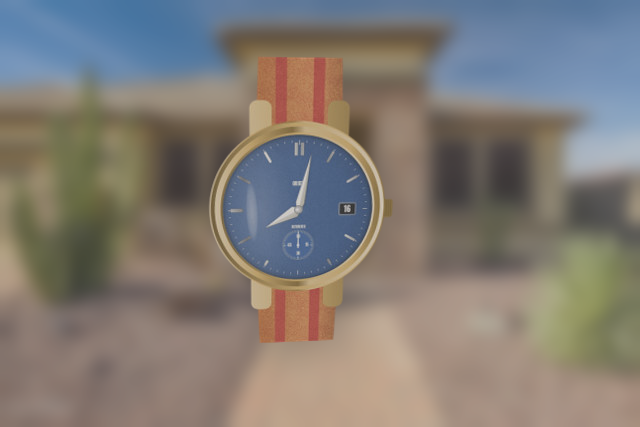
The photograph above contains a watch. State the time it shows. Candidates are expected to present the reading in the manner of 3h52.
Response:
8h02
